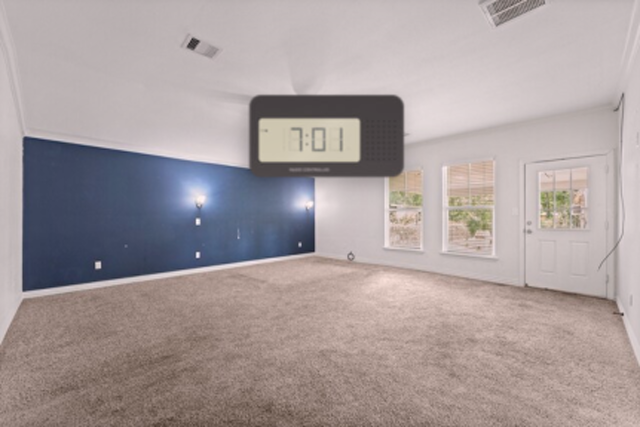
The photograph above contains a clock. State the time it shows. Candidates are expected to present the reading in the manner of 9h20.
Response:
7h01
